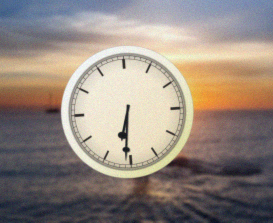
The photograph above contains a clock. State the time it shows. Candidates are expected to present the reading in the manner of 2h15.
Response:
6h31
